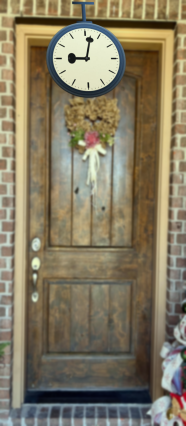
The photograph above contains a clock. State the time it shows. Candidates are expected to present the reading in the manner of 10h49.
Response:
9h02
